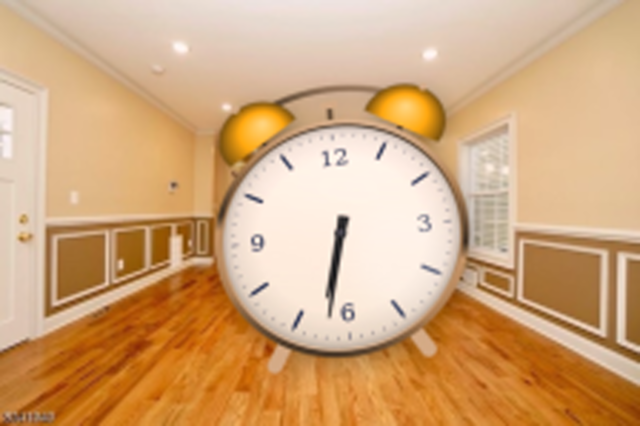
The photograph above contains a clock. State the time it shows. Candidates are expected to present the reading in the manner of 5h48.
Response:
6h32
